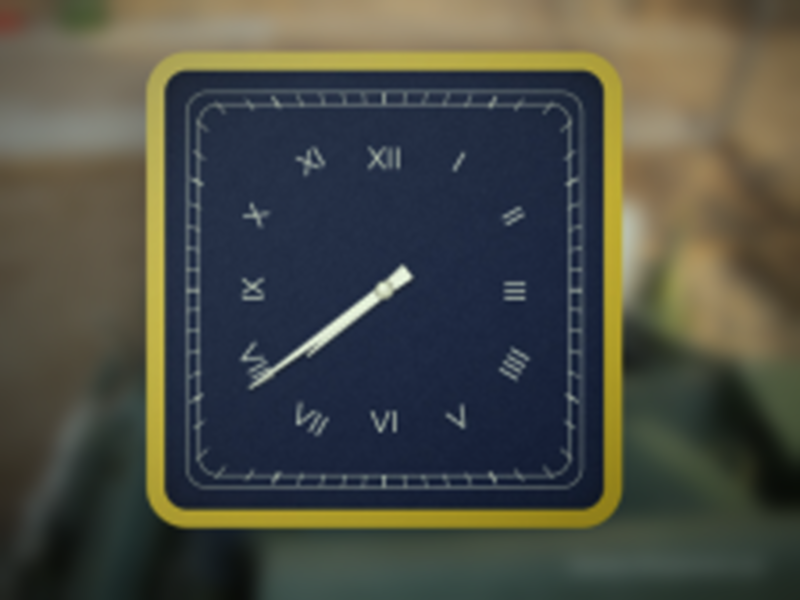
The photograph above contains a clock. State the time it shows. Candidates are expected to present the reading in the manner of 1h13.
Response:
7h39
